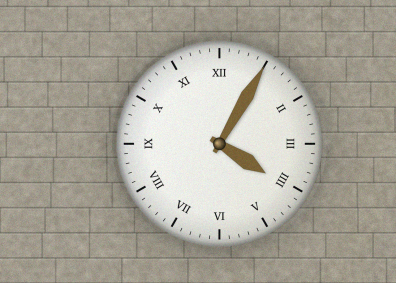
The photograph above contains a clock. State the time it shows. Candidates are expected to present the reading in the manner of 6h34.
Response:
4h05
